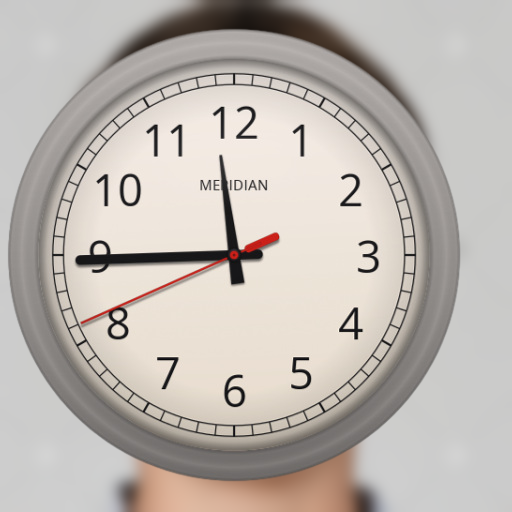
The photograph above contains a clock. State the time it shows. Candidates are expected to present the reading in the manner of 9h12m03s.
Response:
11h44m41s
